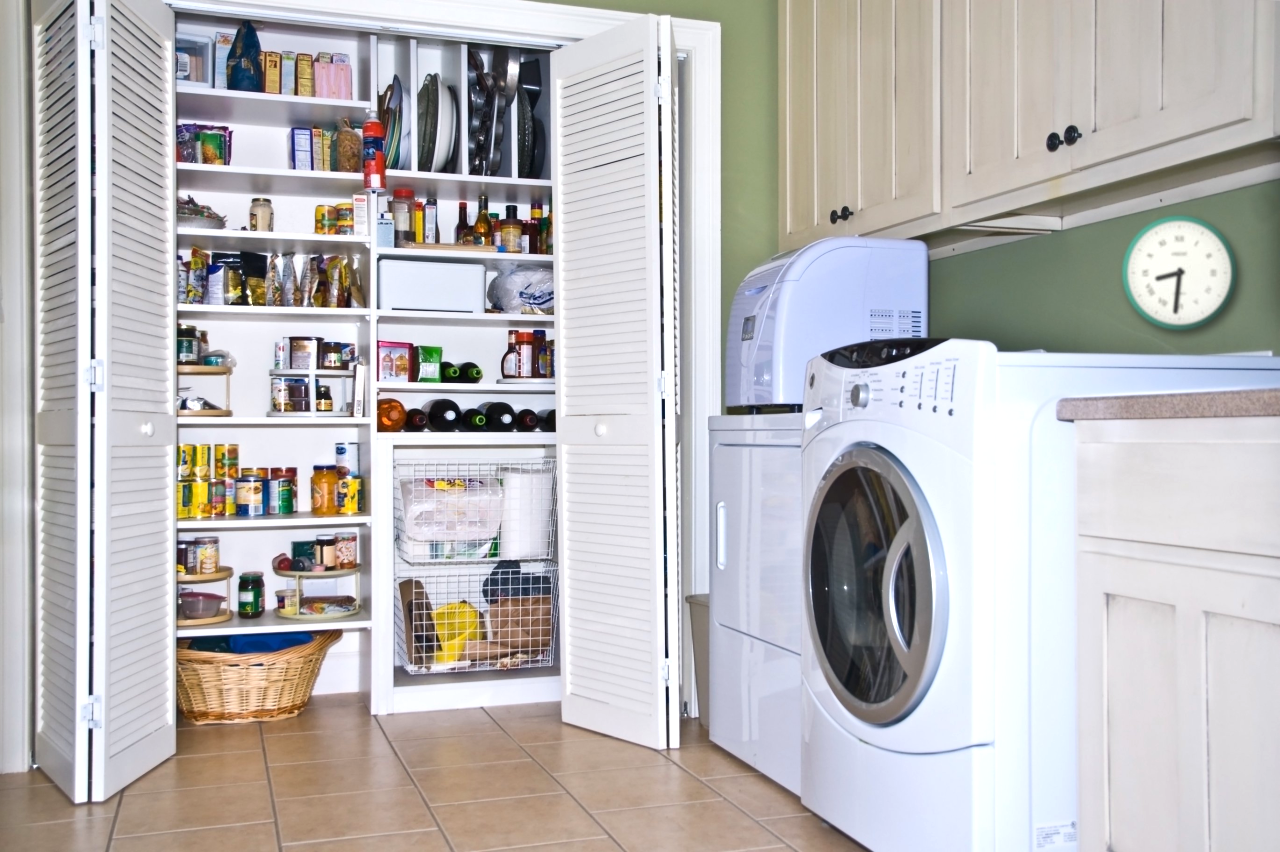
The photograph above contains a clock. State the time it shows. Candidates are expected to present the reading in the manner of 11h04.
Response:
8h31
